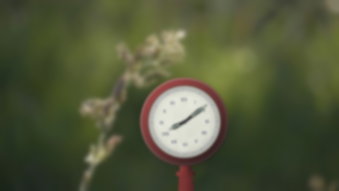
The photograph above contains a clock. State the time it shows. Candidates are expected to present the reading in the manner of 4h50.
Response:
8h09
